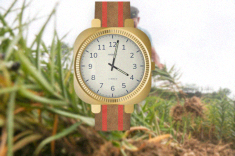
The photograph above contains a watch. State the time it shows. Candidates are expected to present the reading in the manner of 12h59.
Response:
4h02
